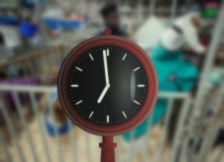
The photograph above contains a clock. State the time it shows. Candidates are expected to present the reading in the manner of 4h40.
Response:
6h59
